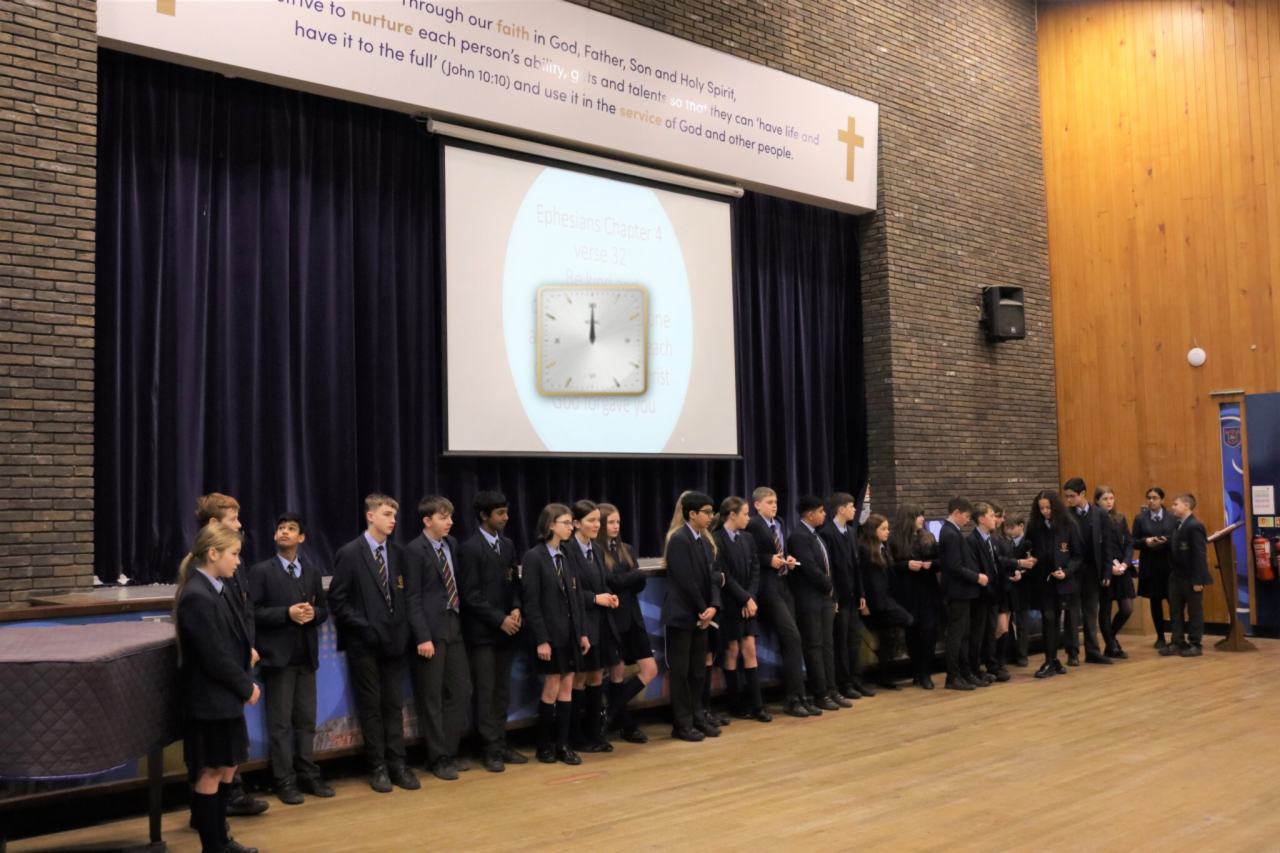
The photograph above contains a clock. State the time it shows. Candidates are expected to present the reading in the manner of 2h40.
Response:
12h00
